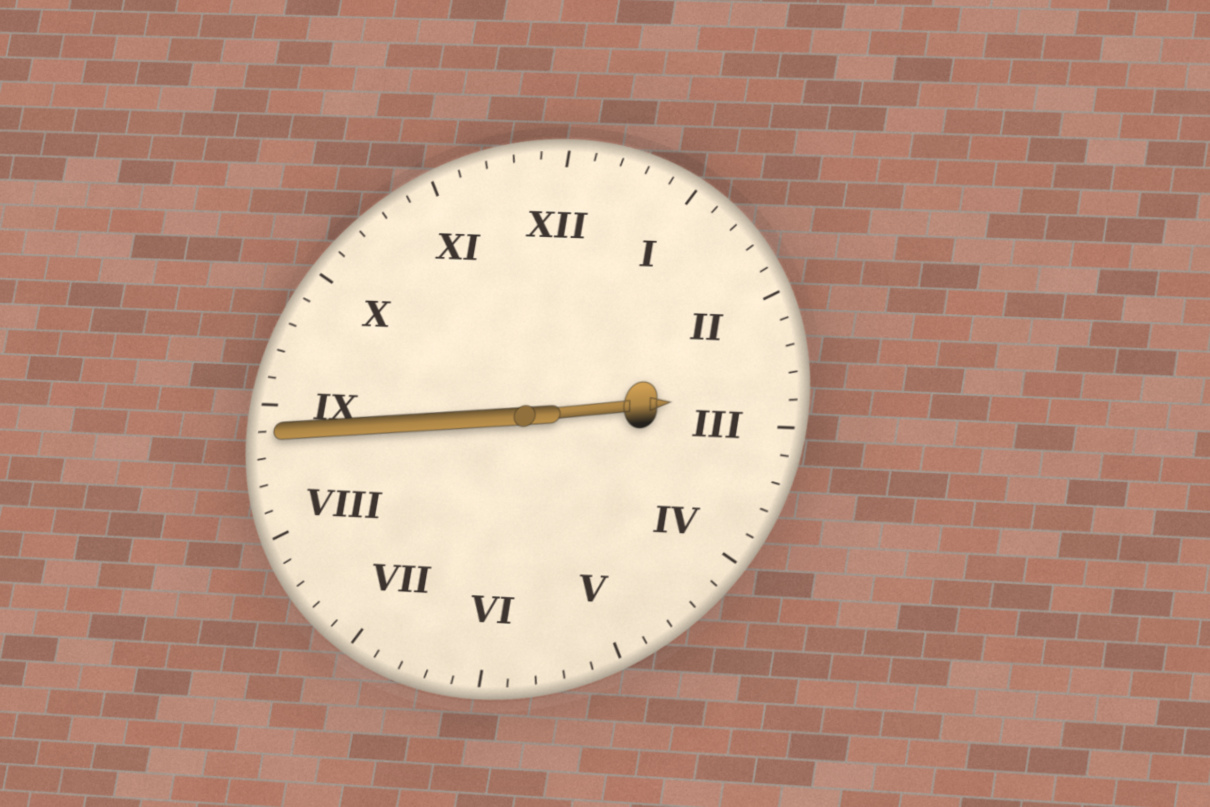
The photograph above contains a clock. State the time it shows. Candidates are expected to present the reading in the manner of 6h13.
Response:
2h44
